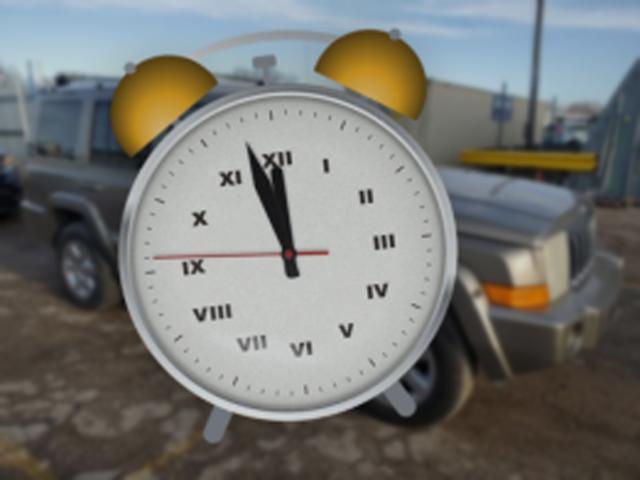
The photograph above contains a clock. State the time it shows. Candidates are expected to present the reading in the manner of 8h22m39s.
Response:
11h57m46s
